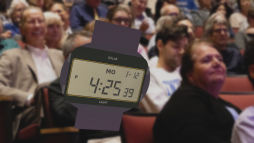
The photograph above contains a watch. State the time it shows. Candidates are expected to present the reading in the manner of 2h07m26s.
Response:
4h25m39s
